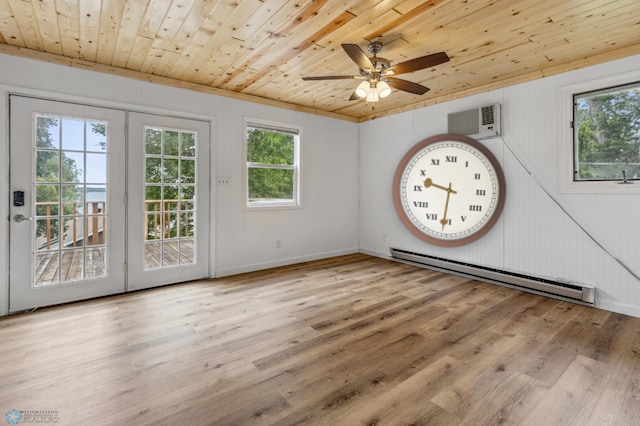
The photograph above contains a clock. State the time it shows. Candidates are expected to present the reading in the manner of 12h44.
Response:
9h31
